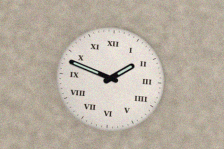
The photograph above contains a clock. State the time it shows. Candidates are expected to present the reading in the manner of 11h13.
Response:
1h48
